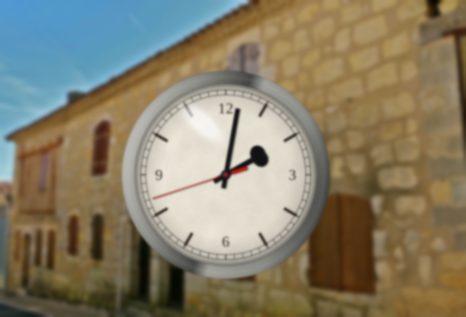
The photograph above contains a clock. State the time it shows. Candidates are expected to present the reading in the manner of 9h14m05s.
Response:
2h01m42s
